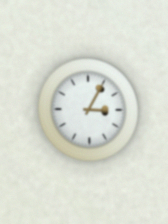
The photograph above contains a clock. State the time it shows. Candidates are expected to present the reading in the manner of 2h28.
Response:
3h05
